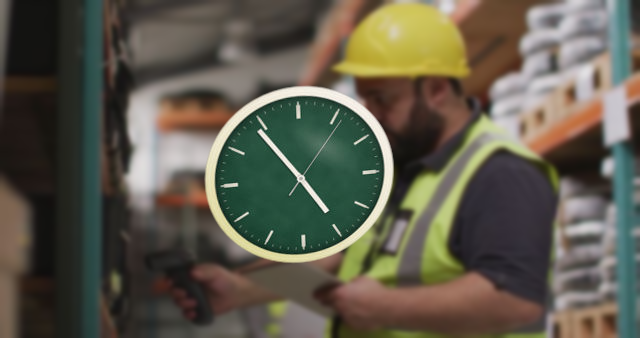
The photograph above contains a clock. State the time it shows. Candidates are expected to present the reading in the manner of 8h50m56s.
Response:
4h54m06s
